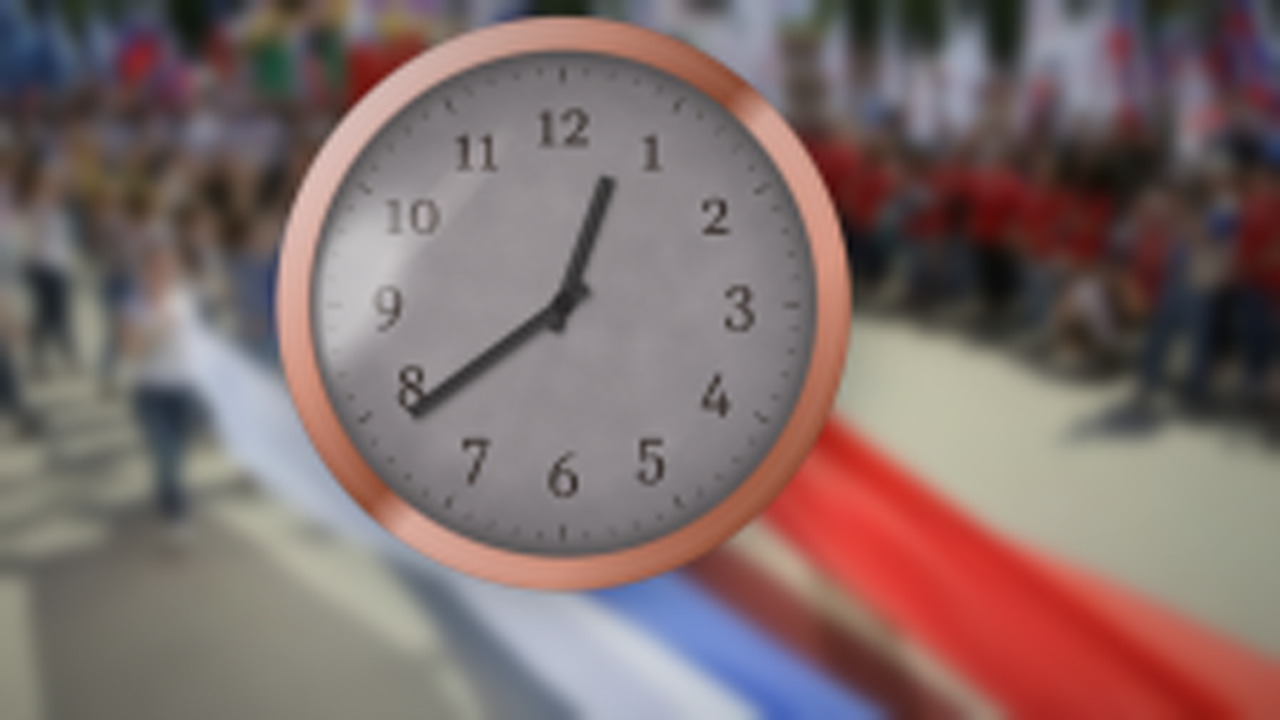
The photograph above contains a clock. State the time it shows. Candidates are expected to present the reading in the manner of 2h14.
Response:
12h39
